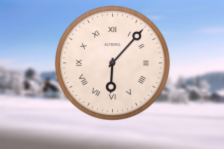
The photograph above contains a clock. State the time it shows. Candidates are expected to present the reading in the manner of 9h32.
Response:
6h07
